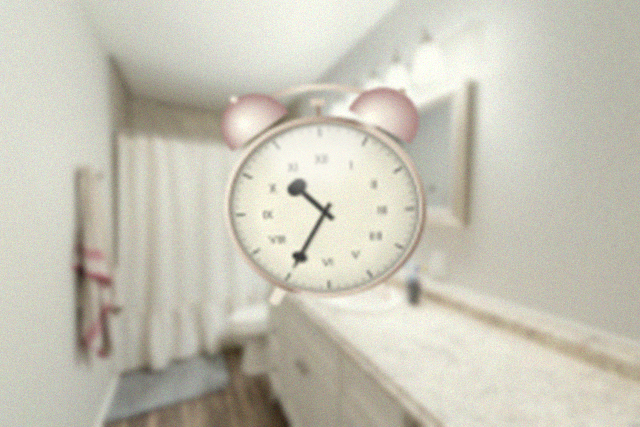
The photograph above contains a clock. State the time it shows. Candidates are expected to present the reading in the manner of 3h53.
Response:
10h35
